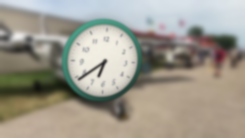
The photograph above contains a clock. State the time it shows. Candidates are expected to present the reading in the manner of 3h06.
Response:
6h39
